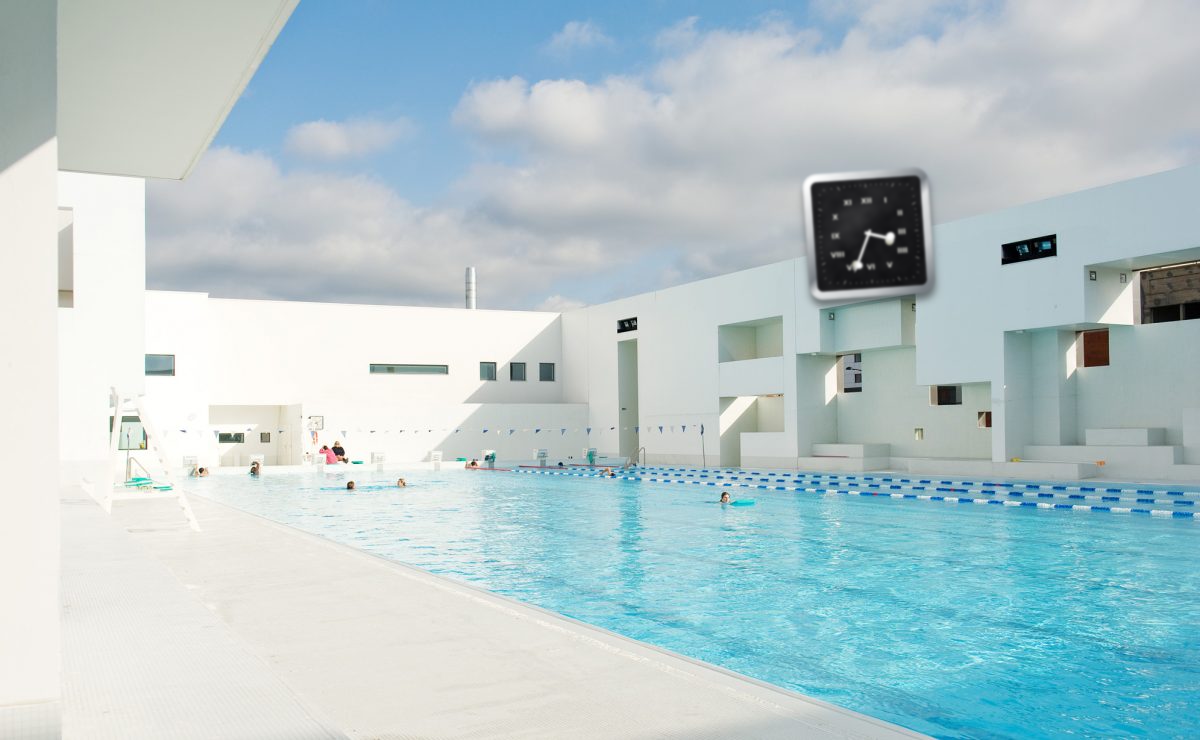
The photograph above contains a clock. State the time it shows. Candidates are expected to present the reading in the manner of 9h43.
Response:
3h34
